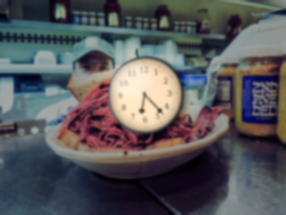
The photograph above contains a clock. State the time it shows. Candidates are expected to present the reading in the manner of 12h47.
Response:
6h23
